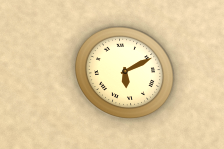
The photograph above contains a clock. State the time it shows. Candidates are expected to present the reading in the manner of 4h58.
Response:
6h11
